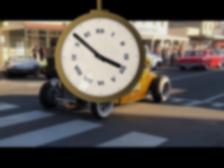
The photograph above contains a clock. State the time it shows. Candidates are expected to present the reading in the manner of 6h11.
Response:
3h52
